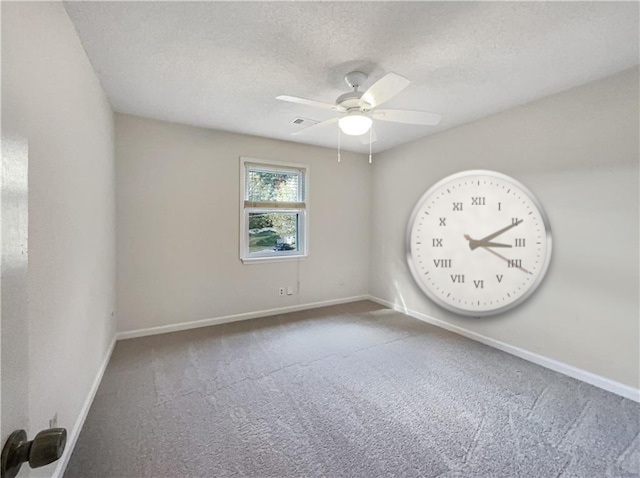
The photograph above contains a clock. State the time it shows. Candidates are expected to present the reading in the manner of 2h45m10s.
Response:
3h10m20s
